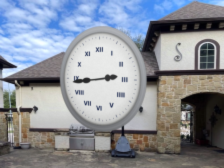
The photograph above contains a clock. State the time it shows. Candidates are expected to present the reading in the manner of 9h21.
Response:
2h44
